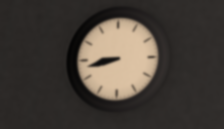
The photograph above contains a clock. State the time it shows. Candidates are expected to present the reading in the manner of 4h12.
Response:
8h43
